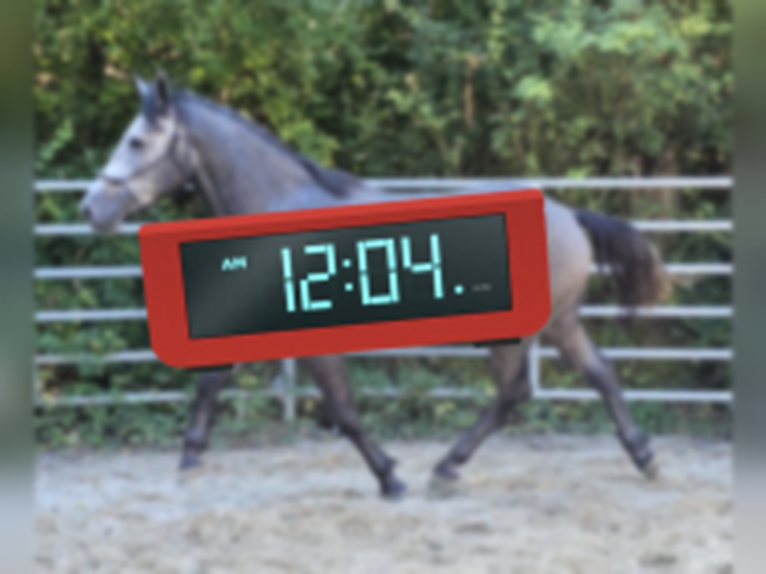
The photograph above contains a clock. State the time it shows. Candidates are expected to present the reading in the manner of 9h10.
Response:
12h04
